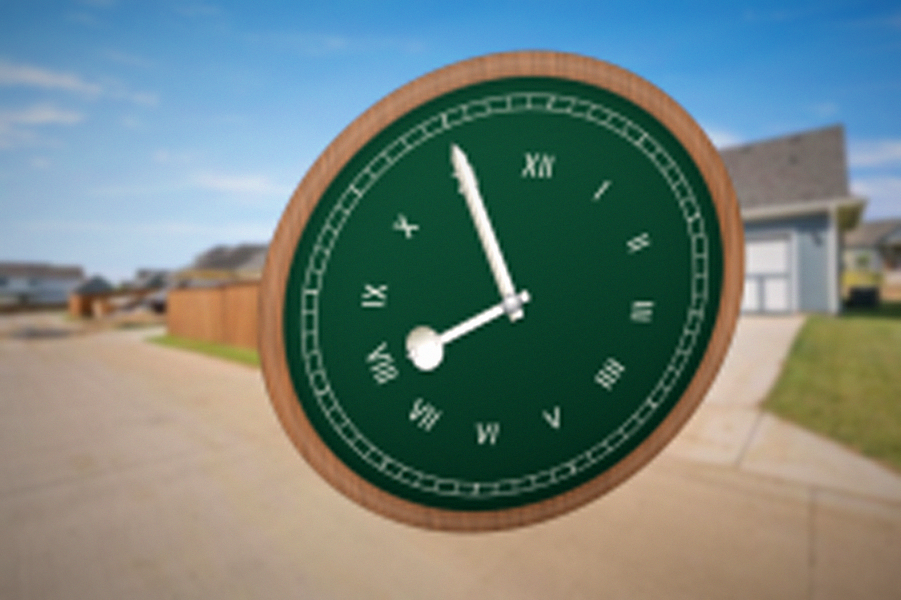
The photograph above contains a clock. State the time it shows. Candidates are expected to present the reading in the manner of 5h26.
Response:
7h55
